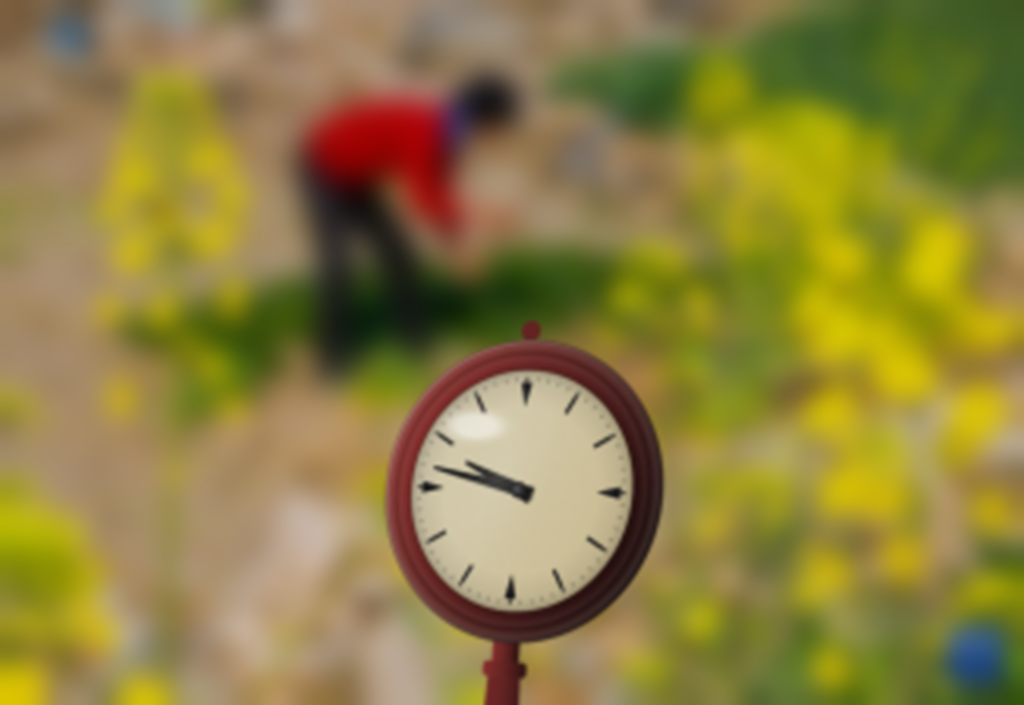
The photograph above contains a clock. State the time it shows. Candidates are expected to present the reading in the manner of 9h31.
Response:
9h47
